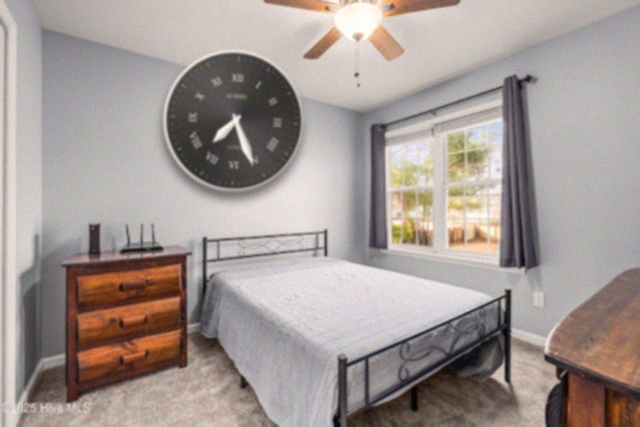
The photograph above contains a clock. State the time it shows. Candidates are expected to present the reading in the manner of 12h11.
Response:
7h26
